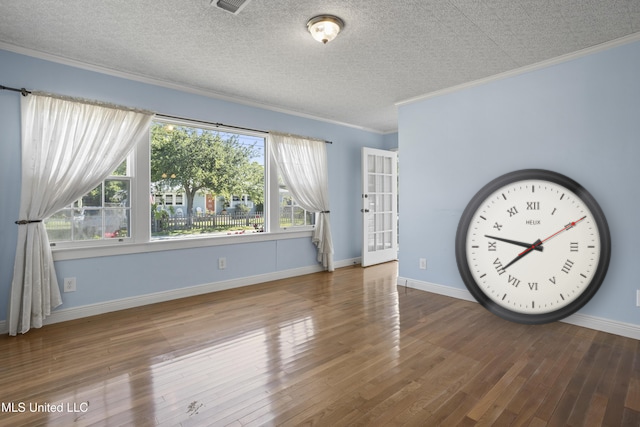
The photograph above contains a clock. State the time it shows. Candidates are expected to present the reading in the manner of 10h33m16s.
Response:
7h47m10s
